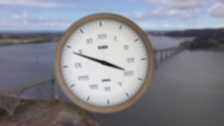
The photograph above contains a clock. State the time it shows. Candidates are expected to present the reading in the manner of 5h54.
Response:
3h49
